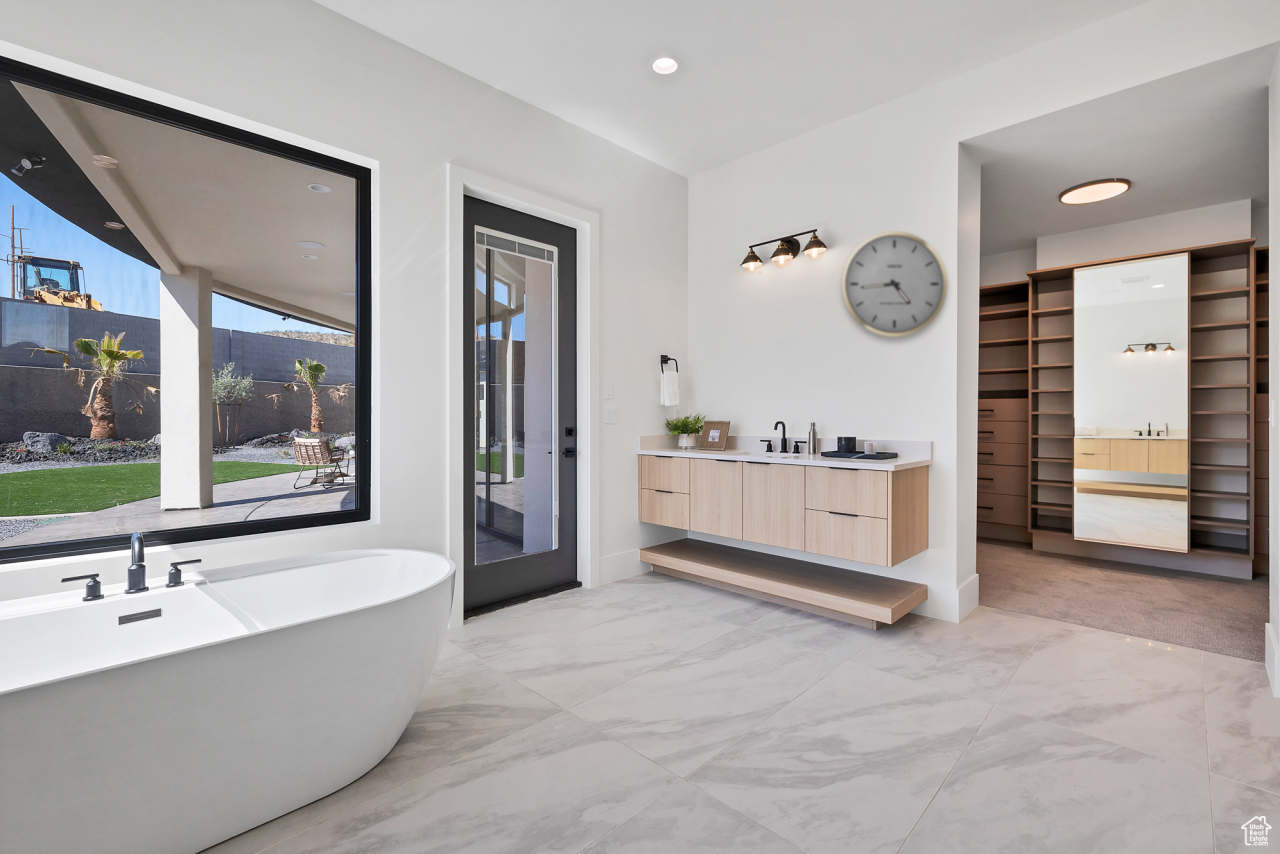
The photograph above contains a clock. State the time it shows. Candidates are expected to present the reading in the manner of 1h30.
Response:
4h44
